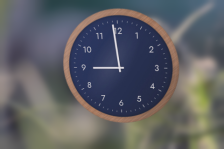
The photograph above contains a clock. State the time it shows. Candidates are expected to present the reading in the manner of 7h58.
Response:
8h59
